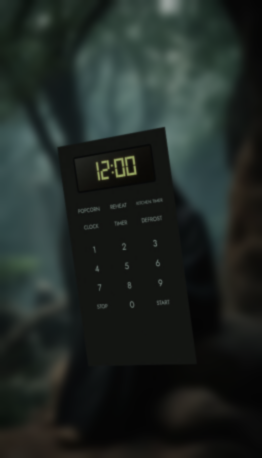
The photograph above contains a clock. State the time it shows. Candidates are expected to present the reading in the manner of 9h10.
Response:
12h00
